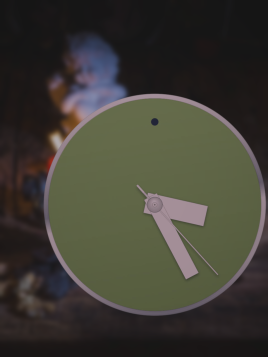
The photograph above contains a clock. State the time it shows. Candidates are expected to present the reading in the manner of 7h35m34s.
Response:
3h25m23s
